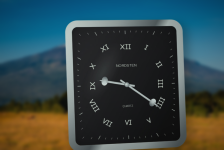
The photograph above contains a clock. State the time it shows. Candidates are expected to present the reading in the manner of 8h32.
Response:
9h21
